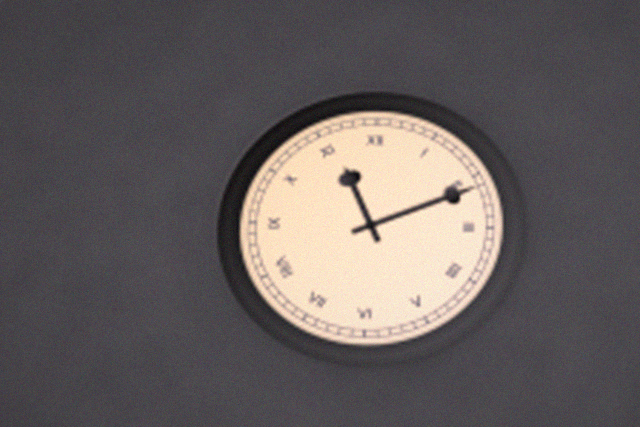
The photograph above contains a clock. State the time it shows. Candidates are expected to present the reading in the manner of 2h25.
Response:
11h11
